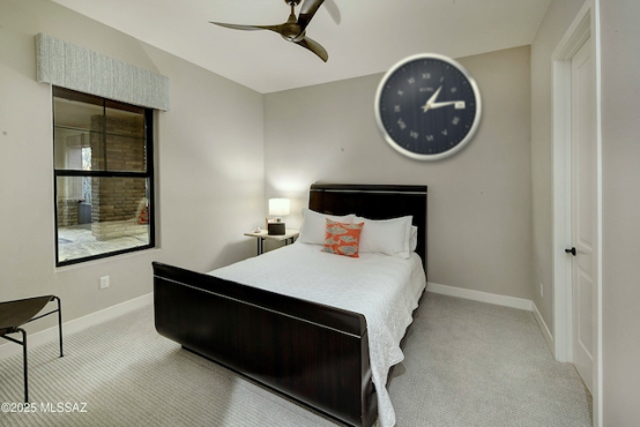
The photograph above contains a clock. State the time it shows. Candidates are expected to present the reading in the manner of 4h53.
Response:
1h14
